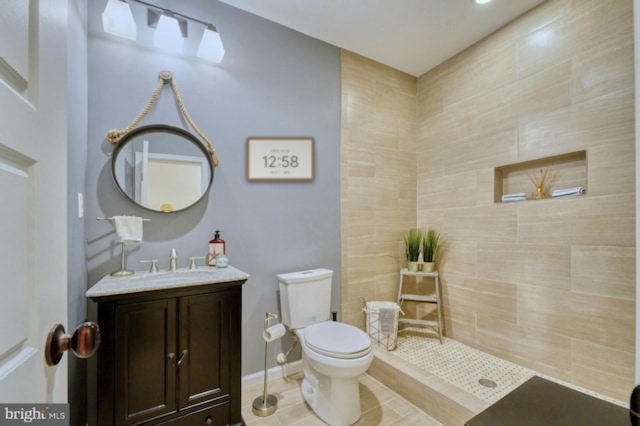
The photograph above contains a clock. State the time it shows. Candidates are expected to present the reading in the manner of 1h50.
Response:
12h58
